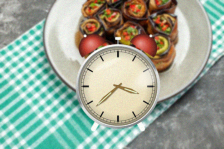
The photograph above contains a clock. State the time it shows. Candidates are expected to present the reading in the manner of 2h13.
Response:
3h38
